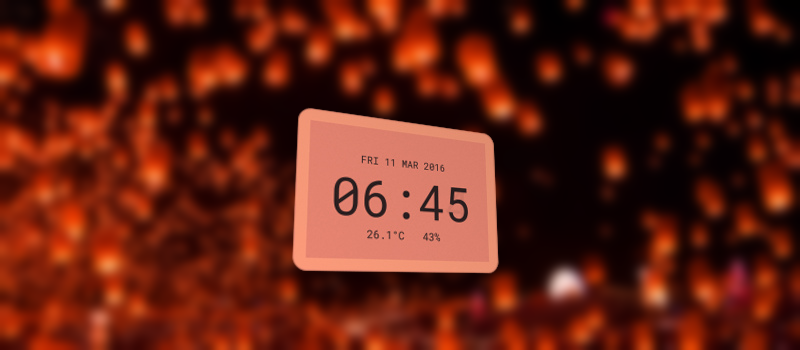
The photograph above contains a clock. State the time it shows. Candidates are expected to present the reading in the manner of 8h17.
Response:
6h45
